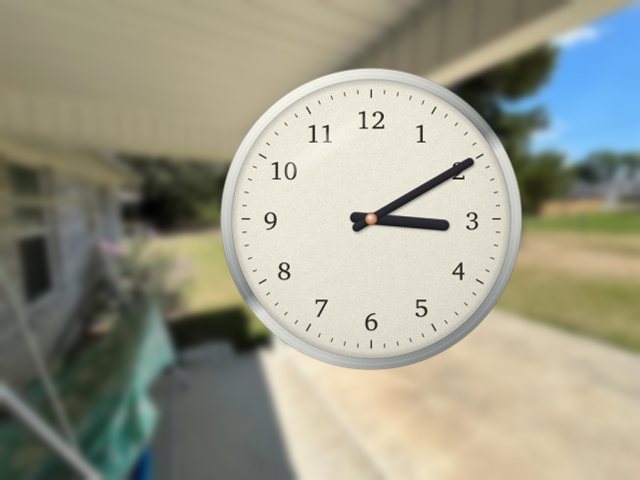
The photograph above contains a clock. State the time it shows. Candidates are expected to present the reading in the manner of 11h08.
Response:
3h10
